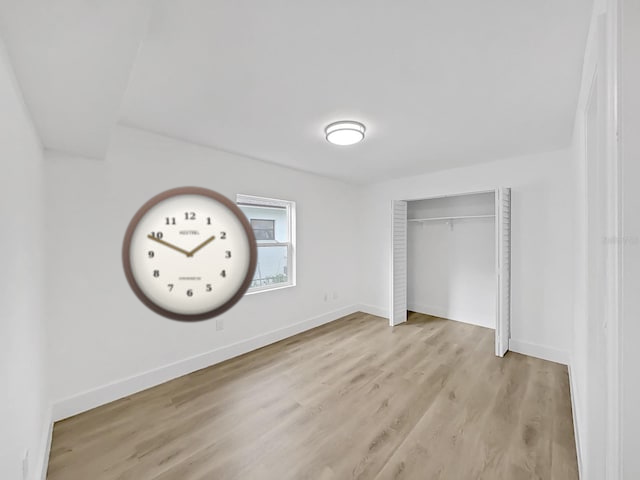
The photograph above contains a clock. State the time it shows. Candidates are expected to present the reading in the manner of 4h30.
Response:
1h49
